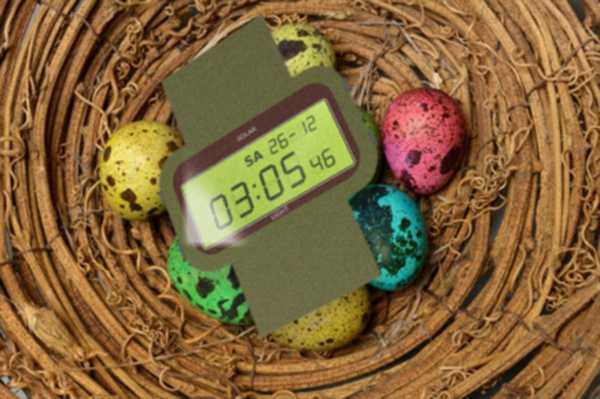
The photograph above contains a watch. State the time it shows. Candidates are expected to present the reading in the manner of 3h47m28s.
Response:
3h05m46s
